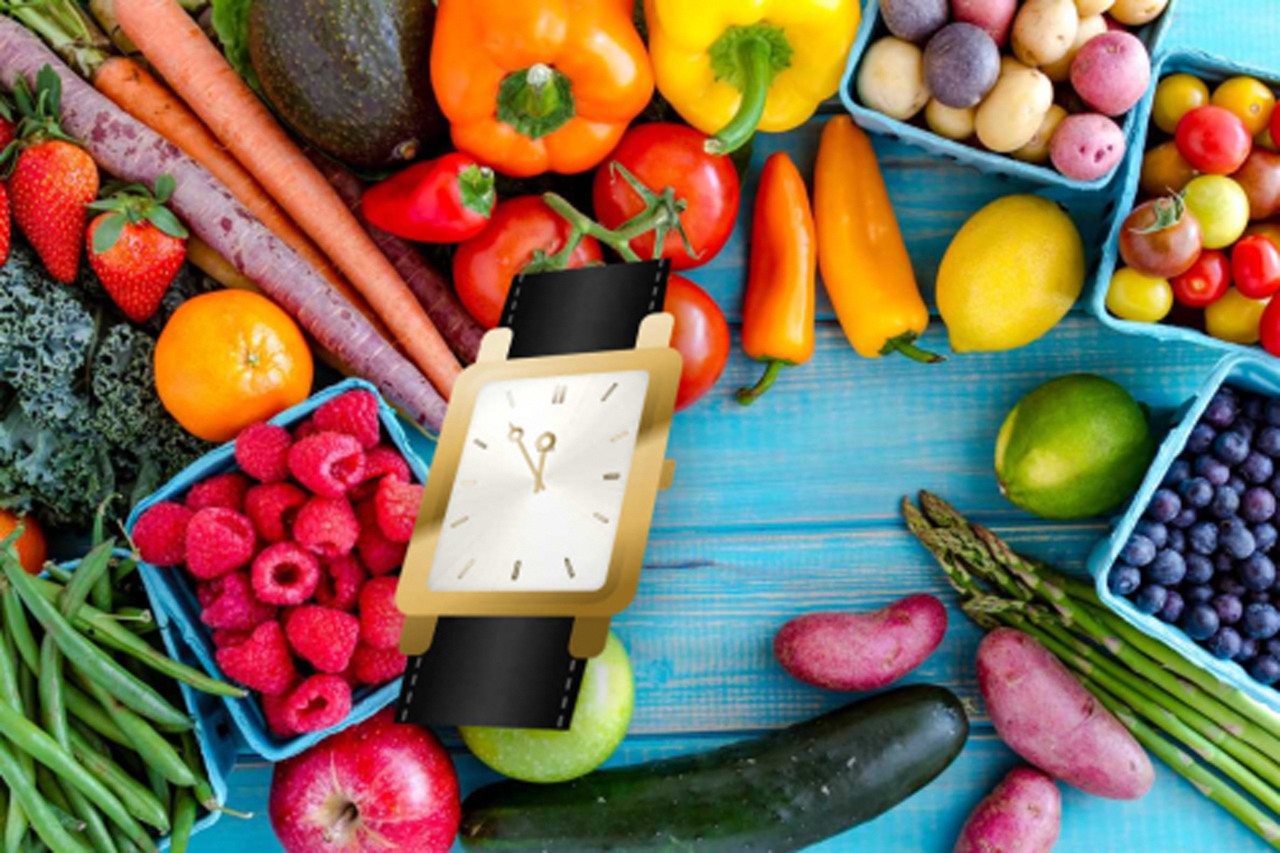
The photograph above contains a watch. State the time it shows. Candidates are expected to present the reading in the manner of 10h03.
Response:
11h54
